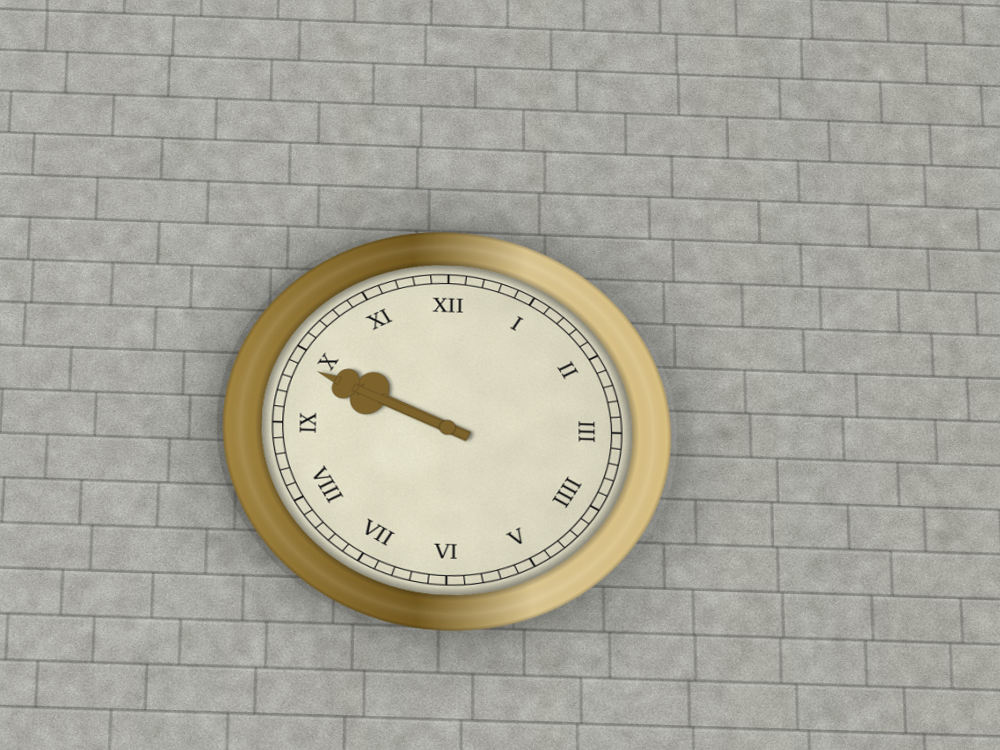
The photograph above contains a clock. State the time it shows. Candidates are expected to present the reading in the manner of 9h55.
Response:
9h49
